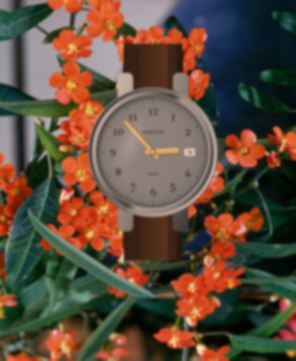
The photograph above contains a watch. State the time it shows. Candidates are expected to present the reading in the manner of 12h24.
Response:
2h53
